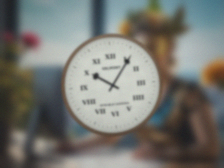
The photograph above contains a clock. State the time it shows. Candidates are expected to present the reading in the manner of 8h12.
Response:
10h06
